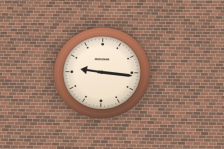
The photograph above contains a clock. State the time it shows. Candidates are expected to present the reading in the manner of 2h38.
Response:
9h16
